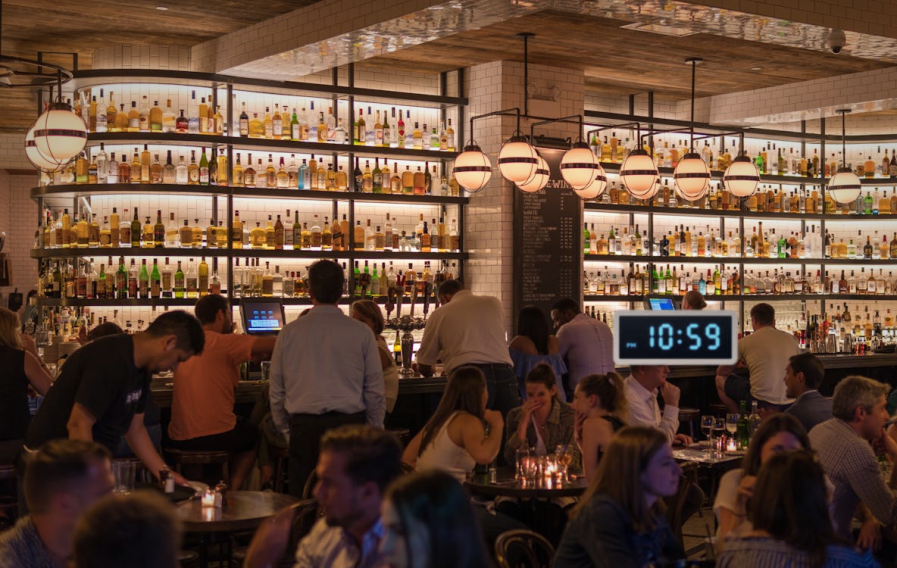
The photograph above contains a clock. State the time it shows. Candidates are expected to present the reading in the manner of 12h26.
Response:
10h59
